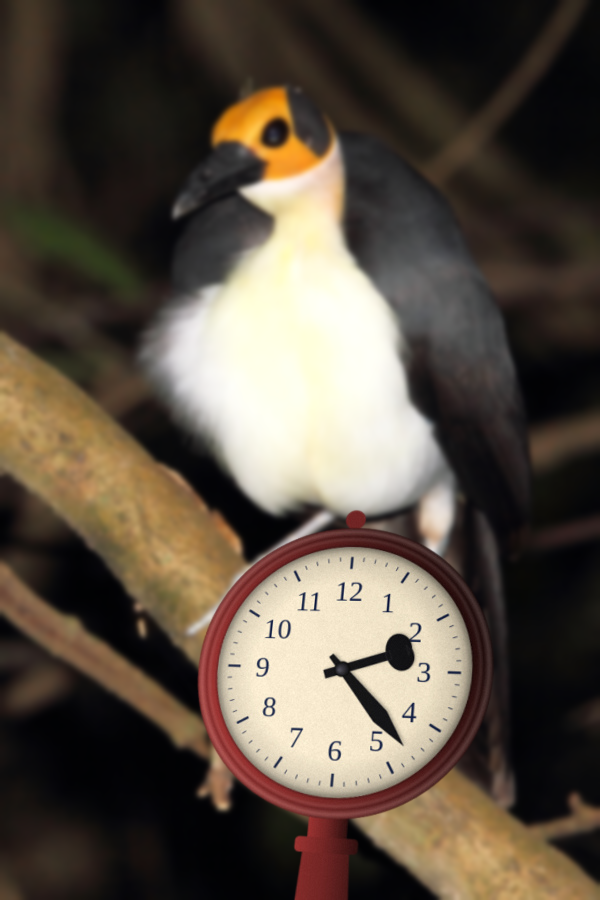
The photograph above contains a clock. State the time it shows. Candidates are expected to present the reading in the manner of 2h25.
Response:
2h23
